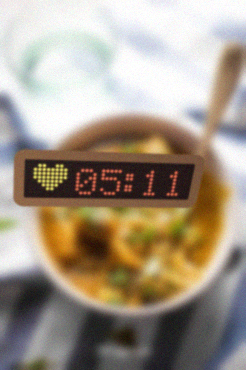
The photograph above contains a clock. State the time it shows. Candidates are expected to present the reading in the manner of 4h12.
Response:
5h11
